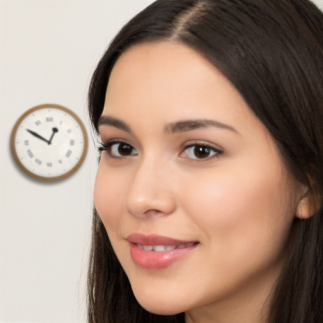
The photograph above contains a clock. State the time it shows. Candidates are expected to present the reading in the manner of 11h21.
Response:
12h50
